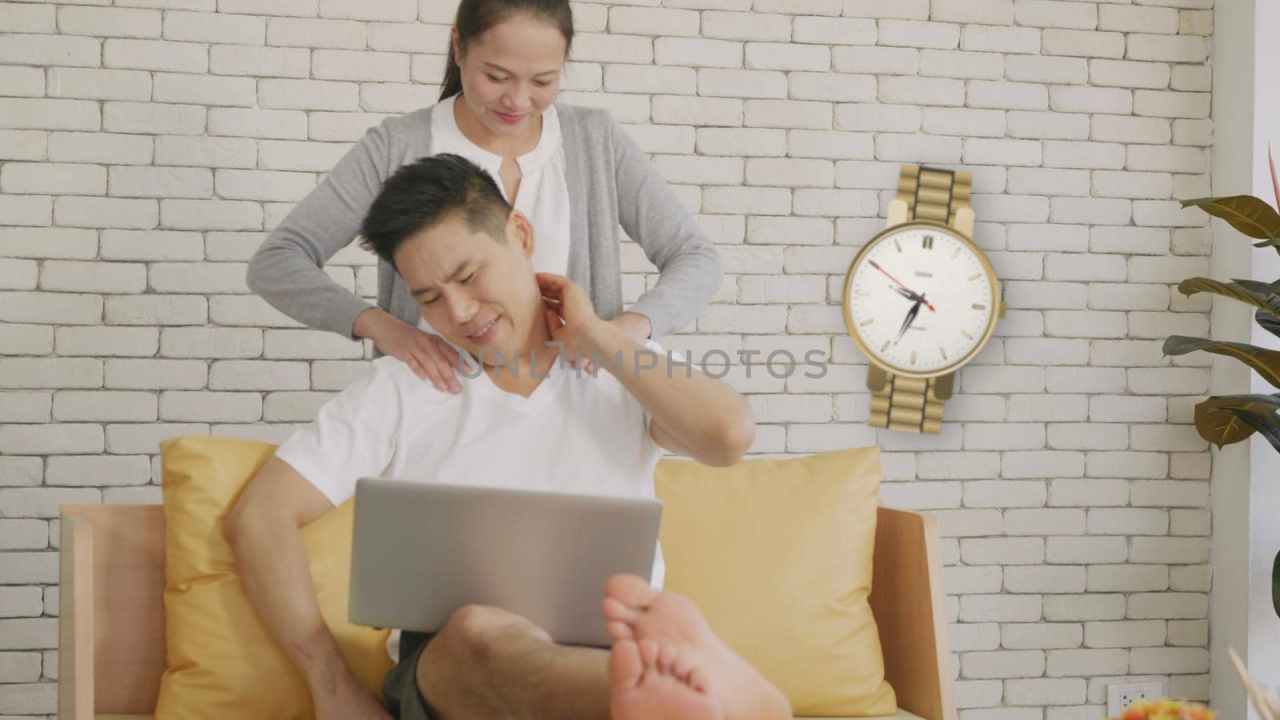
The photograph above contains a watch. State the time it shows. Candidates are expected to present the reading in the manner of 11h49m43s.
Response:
9h33m50s
